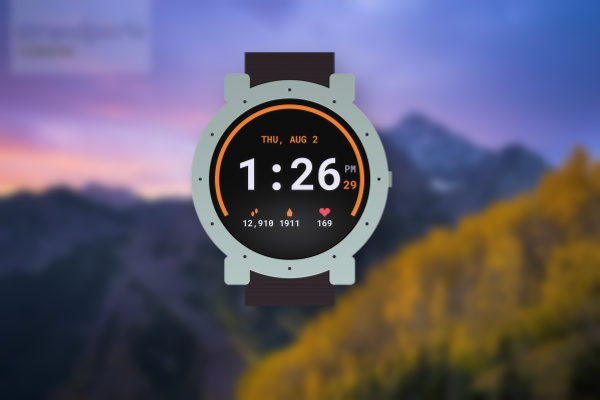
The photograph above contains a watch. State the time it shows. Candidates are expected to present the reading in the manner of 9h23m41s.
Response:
1h26m29s
